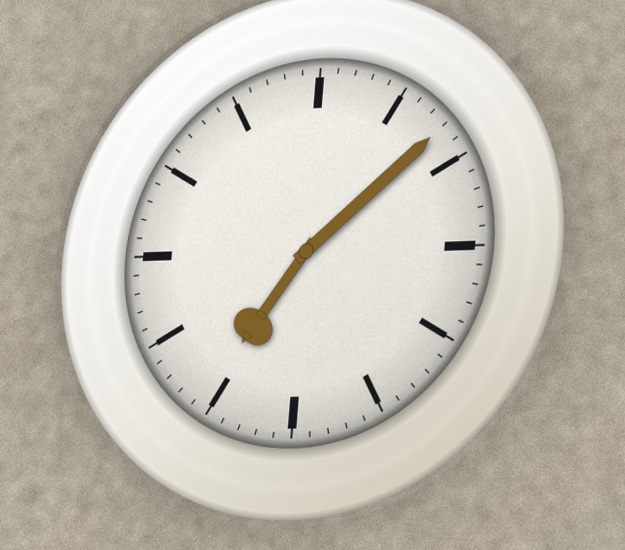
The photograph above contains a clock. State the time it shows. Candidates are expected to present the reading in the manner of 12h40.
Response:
7h08
